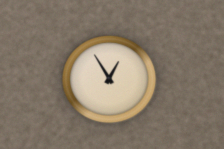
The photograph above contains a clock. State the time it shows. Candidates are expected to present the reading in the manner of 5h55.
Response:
12h55
